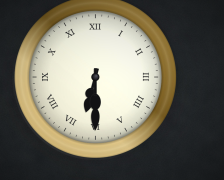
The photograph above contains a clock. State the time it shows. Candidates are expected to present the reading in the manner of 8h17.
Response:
6h30
